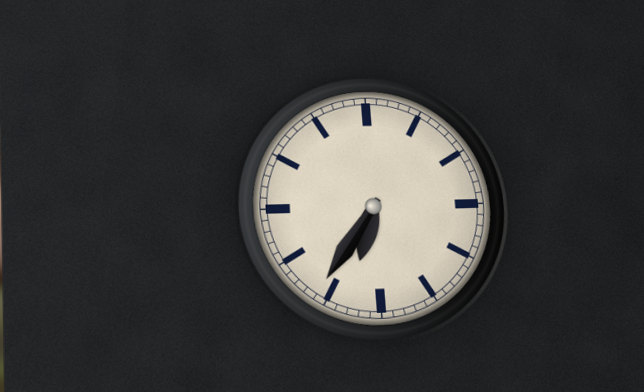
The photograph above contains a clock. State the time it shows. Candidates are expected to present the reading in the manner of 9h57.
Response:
6h36
